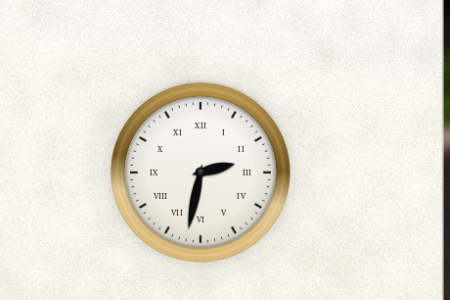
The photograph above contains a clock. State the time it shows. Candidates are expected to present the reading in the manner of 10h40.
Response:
2h32
